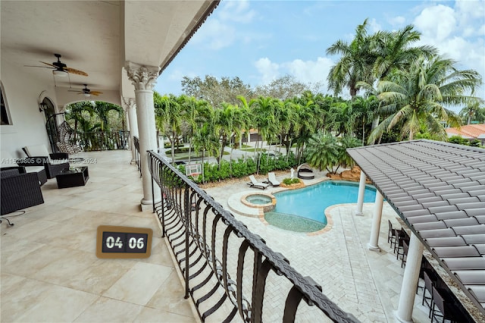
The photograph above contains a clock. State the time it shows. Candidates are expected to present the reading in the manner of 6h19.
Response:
4h06
